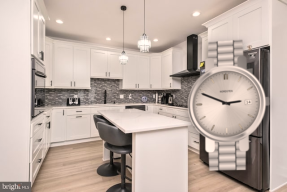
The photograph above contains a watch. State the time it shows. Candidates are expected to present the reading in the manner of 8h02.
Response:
2h49
